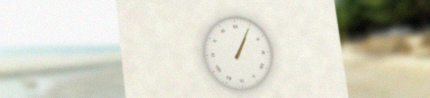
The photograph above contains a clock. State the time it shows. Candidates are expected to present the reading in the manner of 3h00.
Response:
1h05
